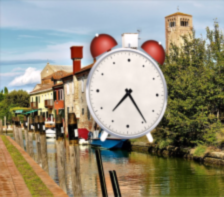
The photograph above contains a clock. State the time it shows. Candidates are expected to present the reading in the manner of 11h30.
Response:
7h24
